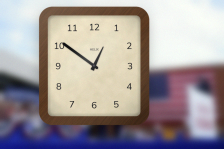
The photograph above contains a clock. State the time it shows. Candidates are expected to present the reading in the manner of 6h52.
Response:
12h51
